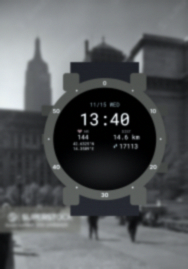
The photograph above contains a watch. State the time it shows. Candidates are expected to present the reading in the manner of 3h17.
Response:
13h40
